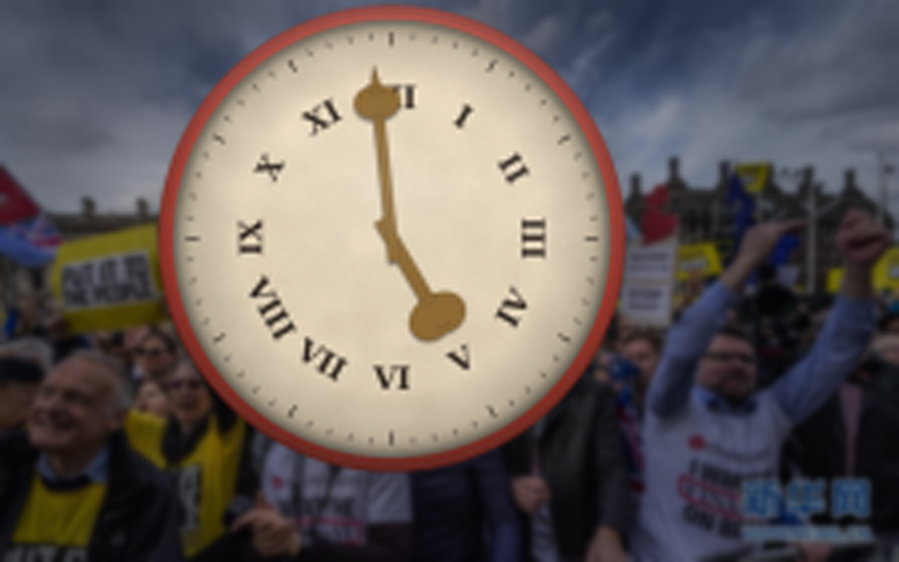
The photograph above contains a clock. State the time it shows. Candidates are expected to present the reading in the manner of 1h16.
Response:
4h59
